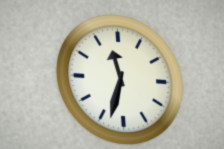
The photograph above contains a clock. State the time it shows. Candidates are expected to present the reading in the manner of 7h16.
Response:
11h33
